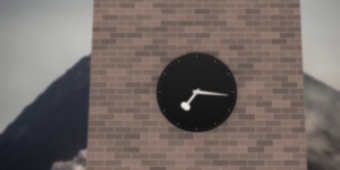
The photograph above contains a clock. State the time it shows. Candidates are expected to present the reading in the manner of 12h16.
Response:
7h16
